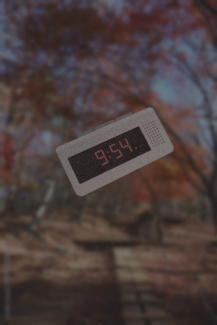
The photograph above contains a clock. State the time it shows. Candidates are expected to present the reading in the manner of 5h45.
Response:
9h54
